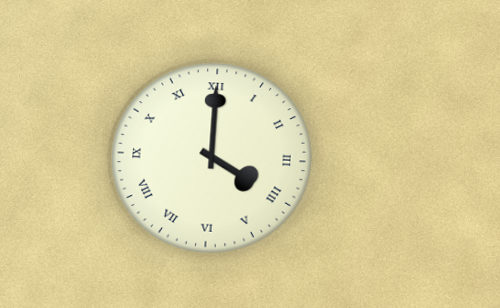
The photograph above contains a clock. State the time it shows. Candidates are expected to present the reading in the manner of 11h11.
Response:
4h00
